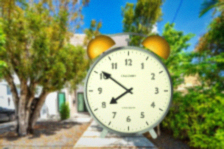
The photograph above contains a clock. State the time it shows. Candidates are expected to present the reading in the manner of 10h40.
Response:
7h51
